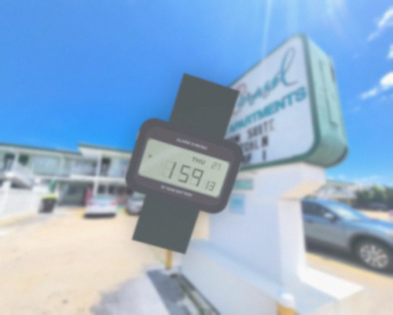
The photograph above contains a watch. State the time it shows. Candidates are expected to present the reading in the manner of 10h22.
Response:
1h59
